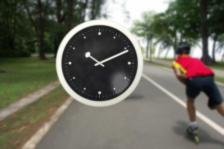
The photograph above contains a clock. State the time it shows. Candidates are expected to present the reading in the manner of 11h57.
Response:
10h11
